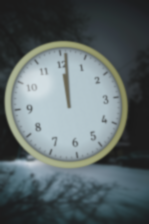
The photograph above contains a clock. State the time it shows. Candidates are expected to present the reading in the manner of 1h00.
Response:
12h01
